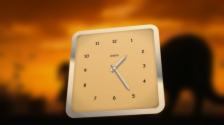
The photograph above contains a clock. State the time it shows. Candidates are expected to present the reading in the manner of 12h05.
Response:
1h25
